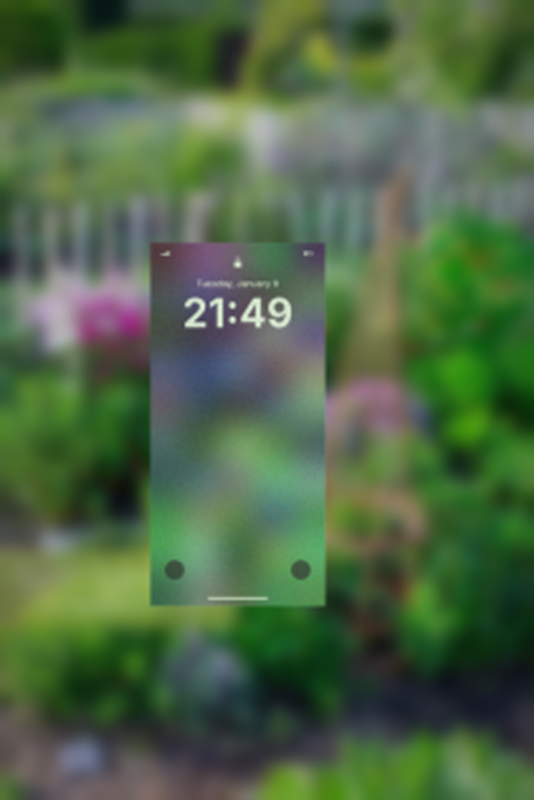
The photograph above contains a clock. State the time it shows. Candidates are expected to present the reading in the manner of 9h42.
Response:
21h49
